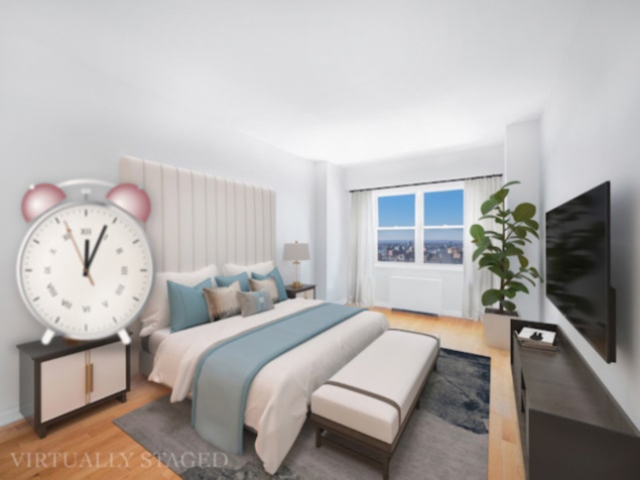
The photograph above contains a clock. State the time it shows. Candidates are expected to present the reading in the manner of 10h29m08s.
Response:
12h03m56s
